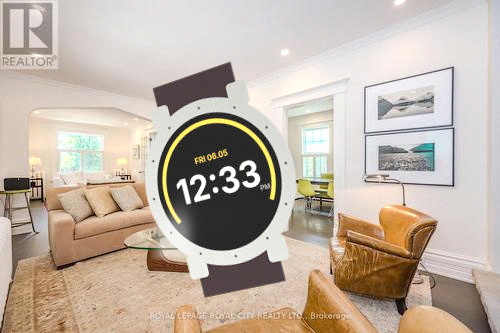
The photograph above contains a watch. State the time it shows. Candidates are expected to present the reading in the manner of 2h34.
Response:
12h33
